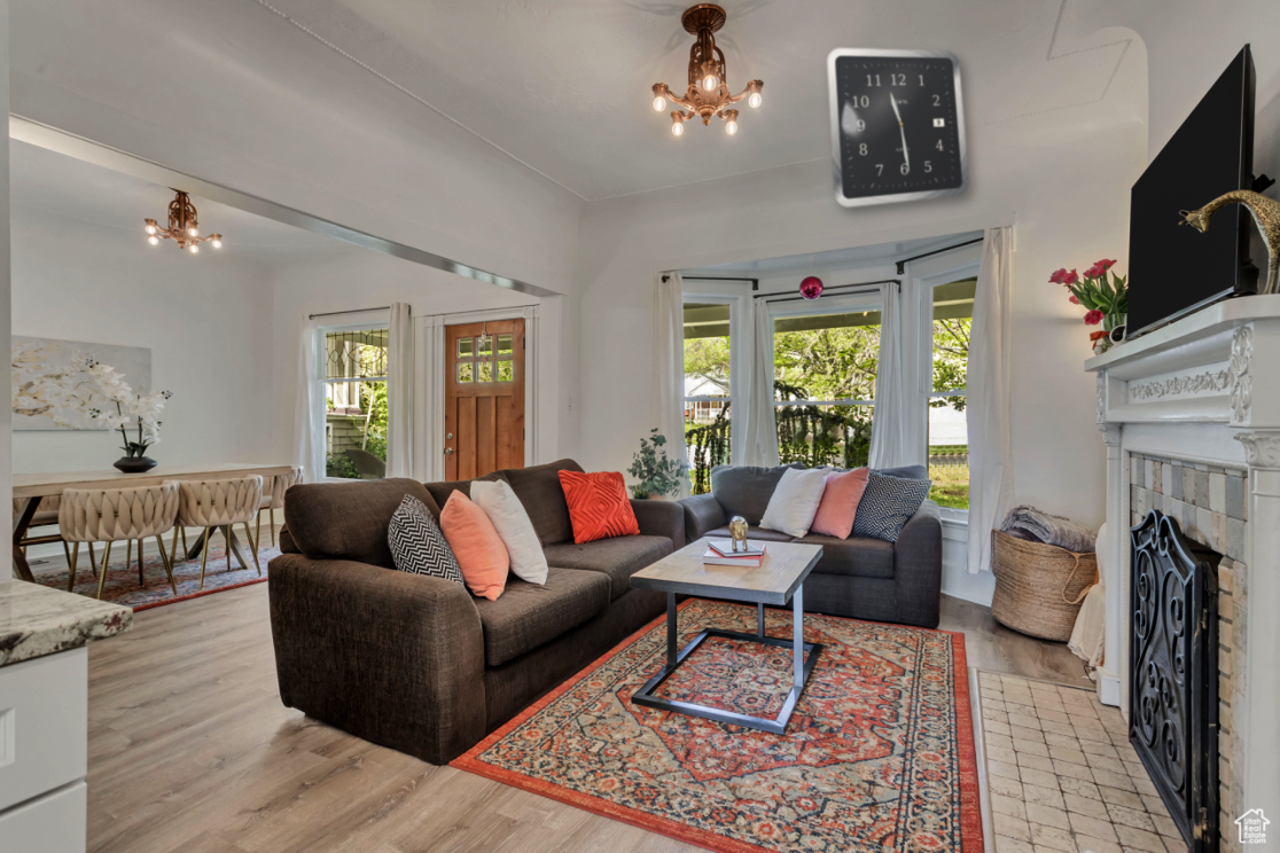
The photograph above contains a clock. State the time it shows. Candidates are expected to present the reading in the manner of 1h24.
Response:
11h29
